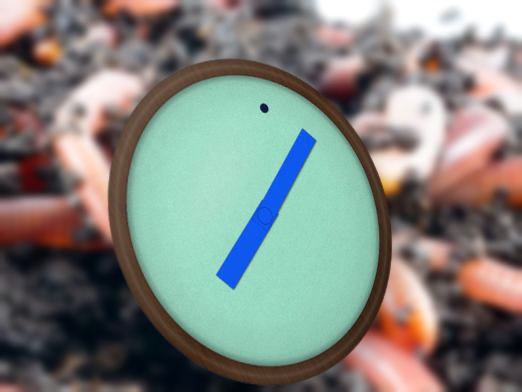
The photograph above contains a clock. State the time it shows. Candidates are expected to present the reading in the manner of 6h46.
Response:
7h05
